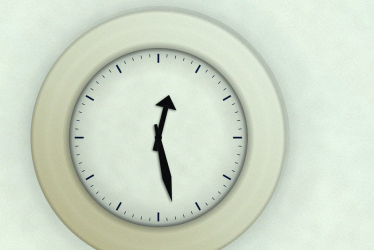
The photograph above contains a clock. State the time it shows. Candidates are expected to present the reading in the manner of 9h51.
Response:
12h28
